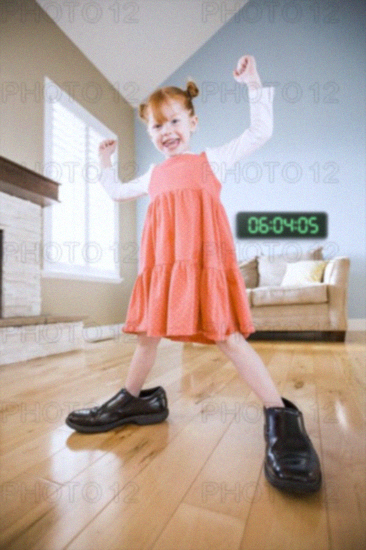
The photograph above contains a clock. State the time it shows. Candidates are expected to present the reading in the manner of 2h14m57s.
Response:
6h04m05s
